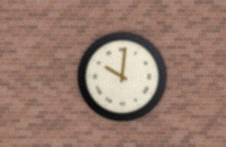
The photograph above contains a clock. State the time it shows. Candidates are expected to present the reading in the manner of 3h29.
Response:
10h01
